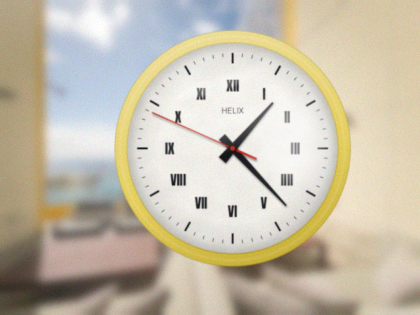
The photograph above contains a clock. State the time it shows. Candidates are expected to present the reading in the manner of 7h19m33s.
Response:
1h22m49s
